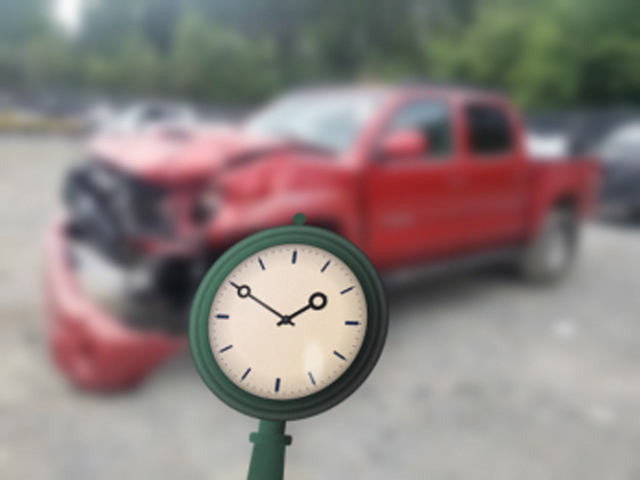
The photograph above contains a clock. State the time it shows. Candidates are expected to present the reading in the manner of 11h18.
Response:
1h50
